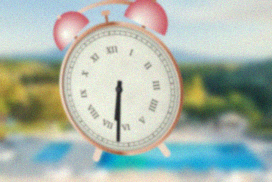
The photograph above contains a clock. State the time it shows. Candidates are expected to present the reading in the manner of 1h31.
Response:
6h32
